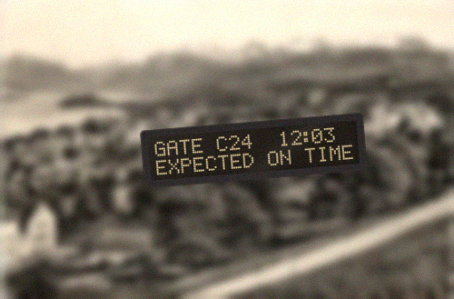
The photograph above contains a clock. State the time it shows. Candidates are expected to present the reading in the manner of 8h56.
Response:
12h03
